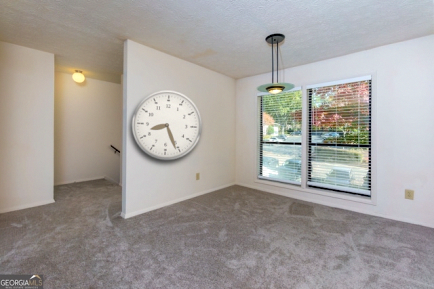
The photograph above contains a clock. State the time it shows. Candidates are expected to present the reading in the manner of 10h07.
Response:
8h26
